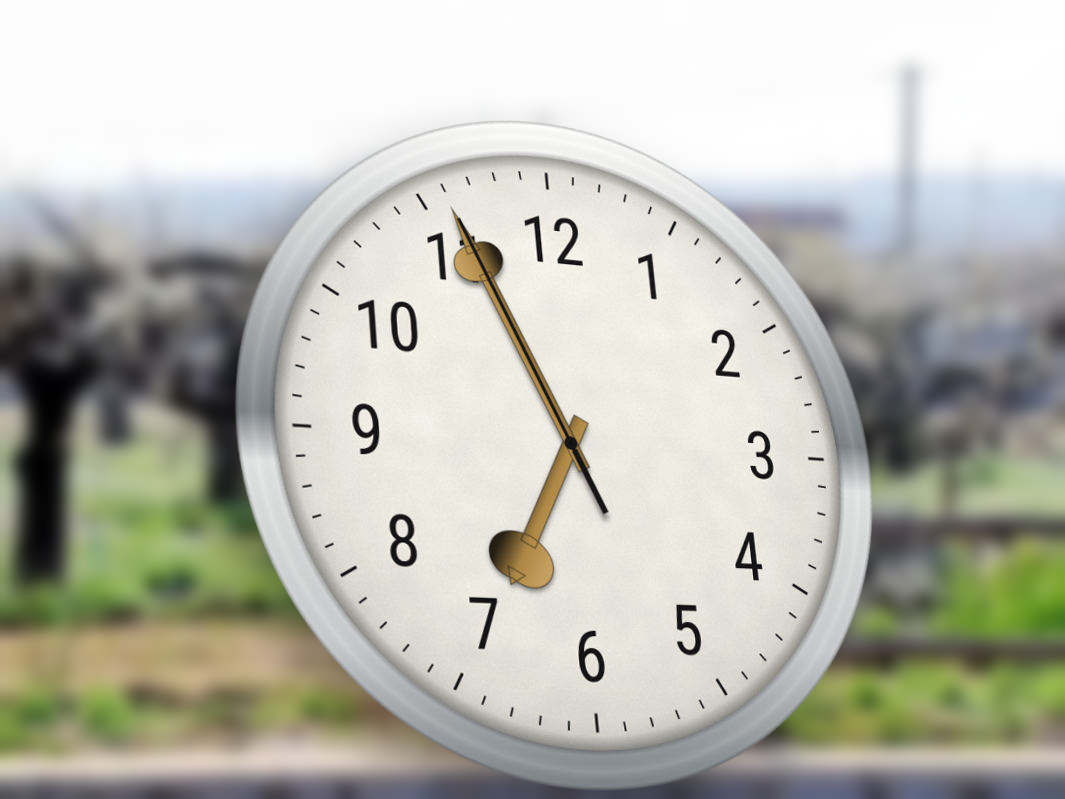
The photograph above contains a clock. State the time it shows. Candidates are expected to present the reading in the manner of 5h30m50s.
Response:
6h55m56s
